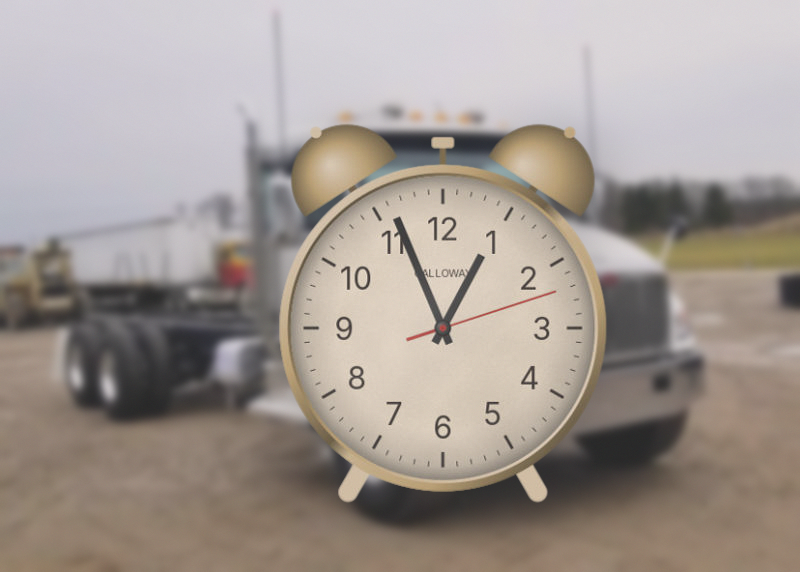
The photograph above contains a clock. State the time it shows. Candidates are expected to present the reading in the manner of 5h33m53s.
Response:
12h56m12s
